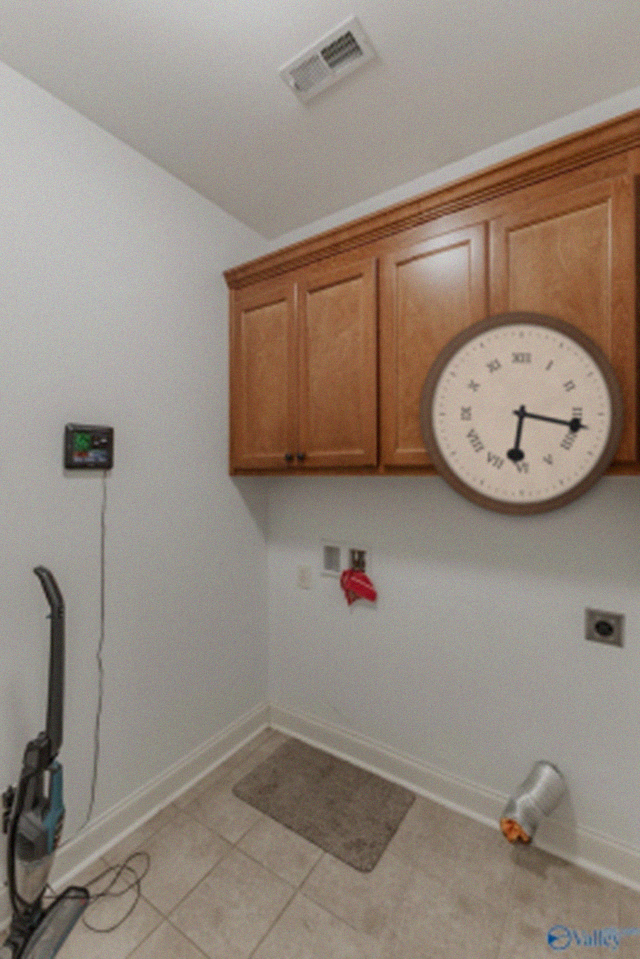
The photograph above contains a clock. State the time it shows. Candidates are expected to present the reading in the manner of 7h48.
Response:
6h17
